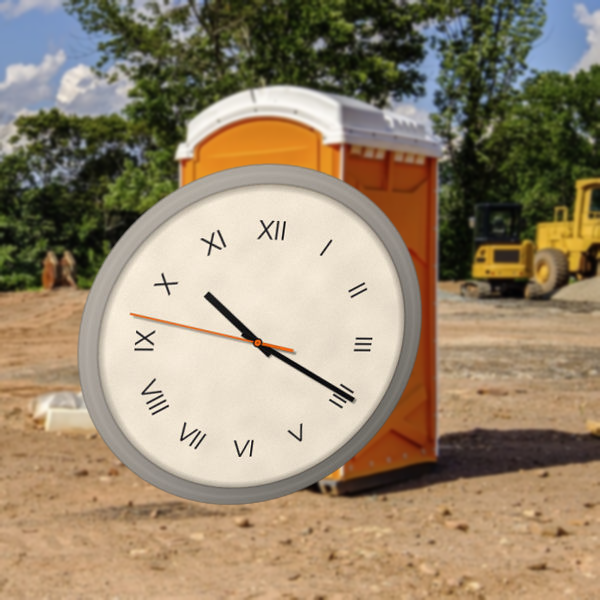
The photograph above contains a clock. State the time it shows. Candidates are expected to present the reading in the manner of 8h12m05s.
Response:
10h19m47s
